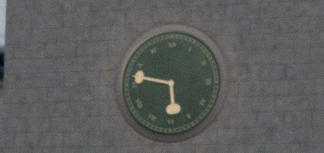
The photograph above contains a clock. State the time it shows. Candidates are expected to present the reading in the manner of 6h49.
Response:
5h47
